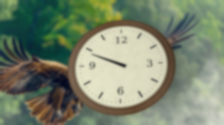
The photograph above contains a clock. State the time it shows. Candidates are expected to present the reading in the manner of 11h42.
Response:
9h49
